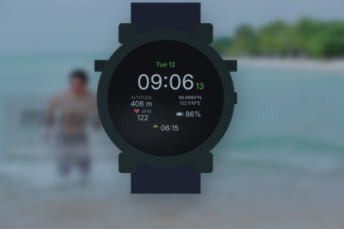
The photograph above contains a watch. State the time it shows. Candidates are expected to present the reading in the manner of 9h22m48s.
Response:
9h06m13s
